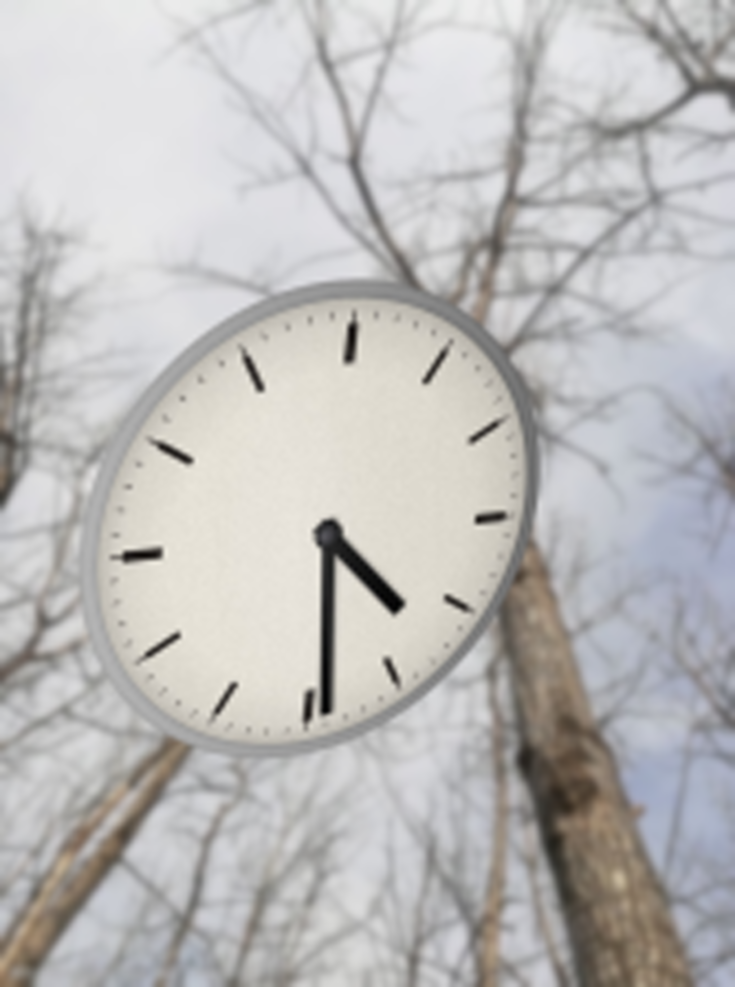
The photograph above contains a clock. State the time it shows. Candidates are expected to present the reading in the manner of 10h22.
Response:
4h29
